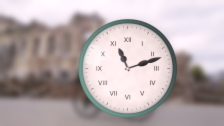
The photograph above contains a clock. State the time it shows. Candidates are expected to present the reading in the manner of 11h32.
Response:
11h12
